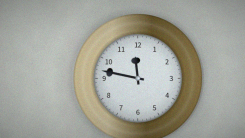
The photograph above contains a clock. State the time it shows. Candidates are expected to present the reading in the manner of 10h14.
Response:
11h47
